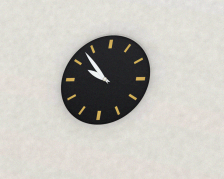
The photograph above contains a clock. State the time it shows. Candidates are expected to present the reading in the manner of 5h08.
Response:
9h53
